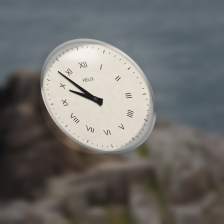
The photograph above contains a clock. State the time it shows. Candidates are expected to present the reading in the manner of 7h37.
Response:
9h53
